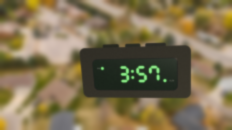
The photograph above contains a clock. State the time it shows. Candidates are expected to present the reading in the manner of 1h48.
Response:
3h57
